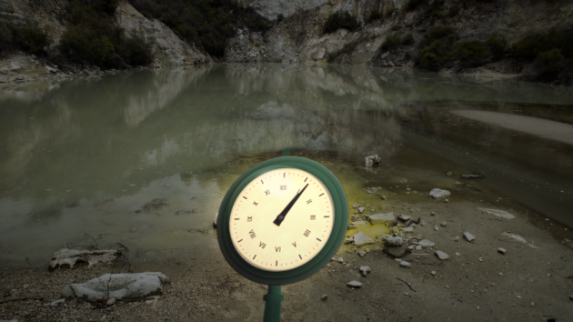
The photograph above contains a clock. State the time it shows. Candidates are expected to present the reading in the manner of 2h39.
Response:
1h06
